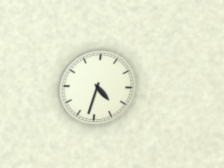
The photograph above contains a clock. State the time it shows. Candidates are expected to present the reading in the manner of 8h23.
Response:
4h32
